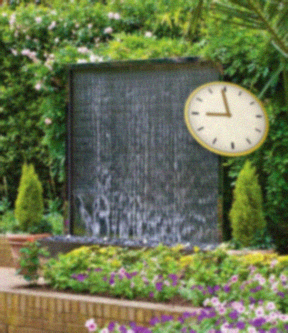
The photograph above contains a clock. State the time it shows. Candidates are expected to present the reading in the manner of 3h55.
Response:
8h59
